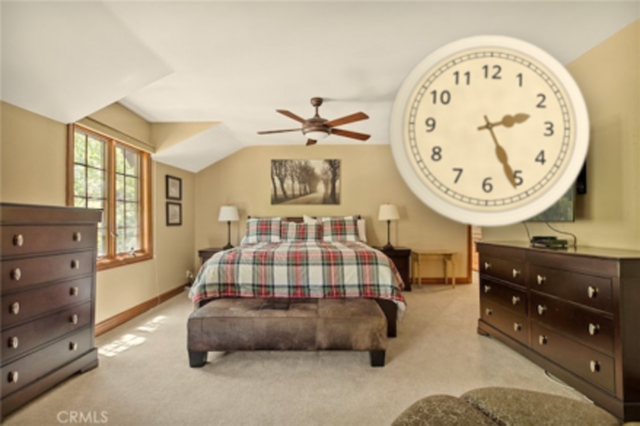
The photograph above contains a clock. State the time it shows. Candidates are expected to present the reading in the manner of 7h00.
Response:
2h26
